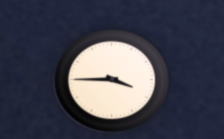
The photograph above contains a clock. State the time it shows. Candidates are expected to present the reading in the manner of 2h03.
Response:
3h45
